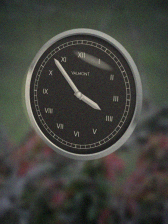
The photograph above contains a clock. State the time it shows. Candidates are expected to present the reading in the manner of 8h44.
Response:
3h53
